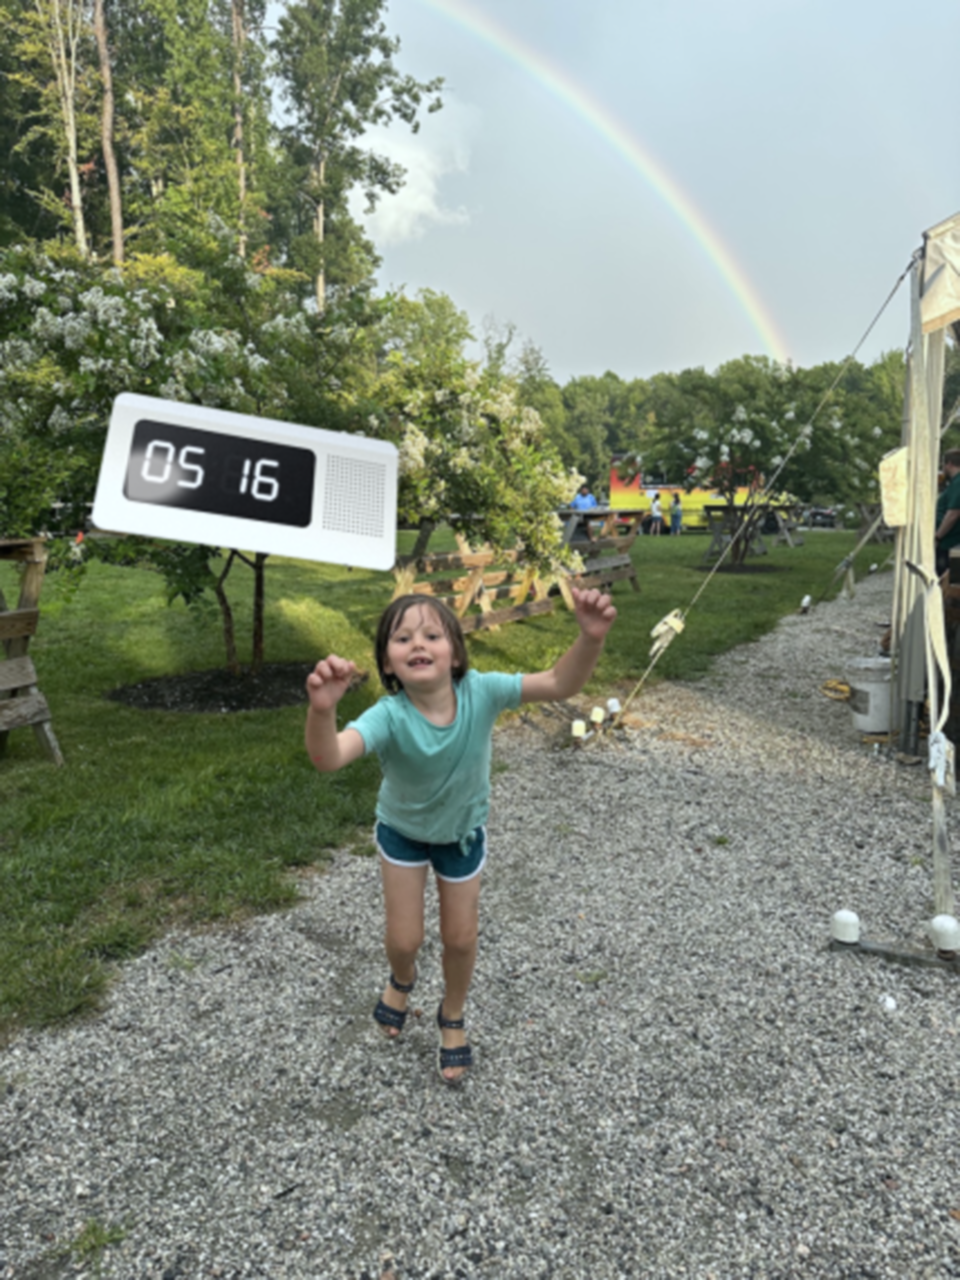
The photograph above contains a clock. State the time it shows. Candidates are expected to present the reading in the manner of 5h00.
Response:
5h16
